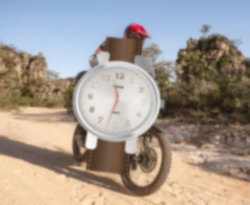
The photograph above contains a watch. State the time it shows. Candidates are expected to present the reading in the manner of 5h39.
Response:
11h32
